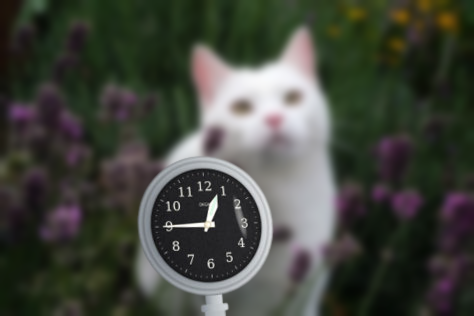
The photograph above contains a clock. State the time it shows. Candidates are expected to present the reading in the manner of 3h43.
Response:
12h45
